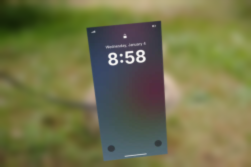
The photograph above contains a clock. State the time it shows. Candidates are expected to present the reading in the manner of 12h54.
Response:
8h58
